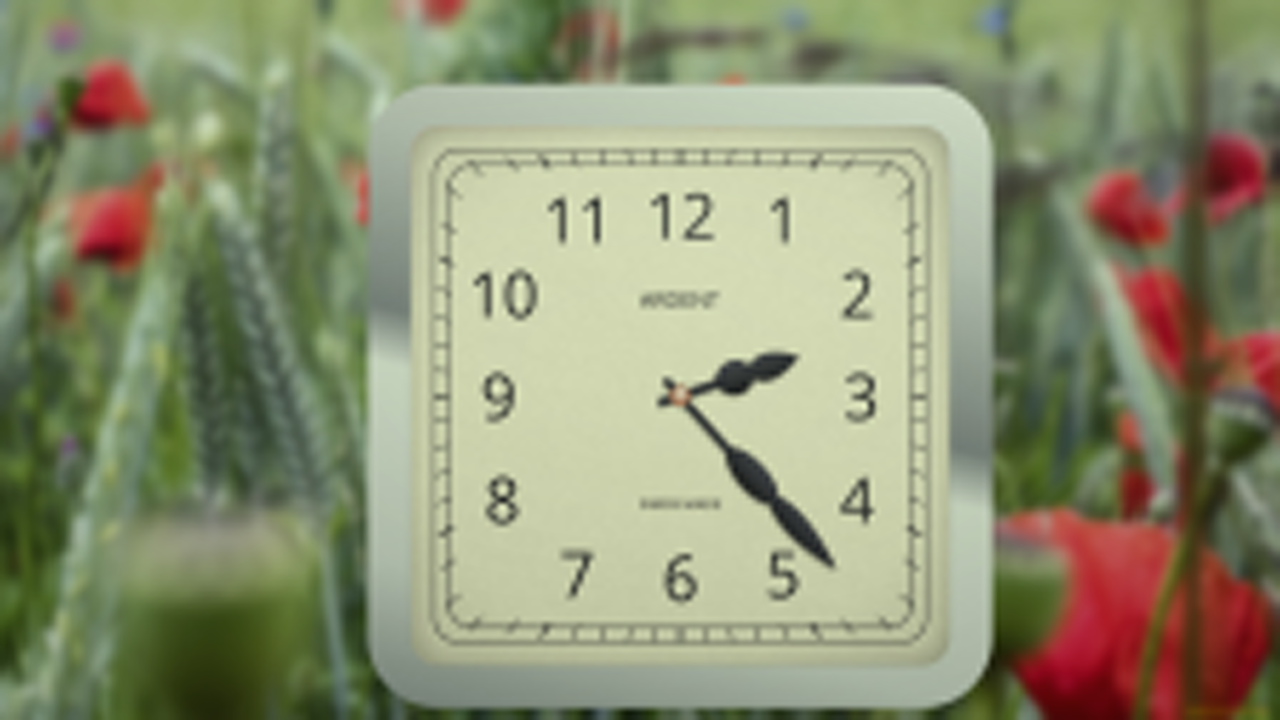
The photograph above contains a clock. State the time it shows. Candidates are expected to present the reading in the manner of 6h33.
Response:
2h23
